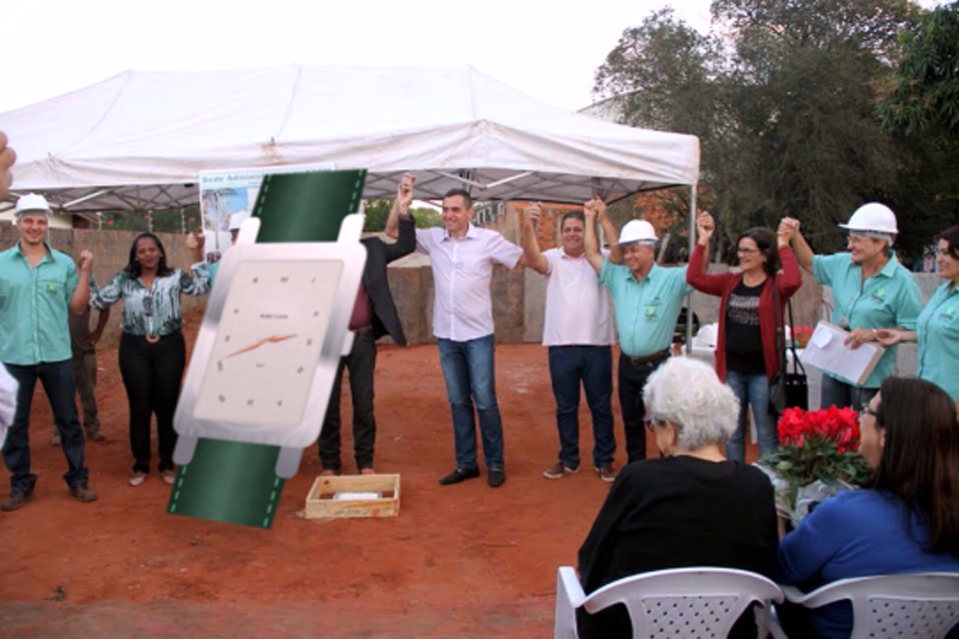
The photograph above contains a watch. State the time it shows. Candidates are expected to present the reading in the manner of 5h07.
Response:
2h41
